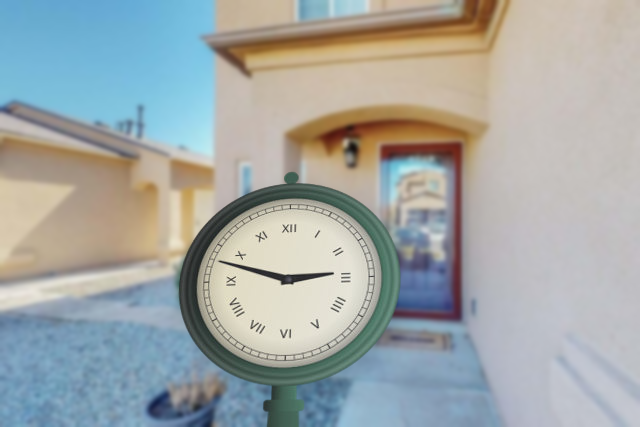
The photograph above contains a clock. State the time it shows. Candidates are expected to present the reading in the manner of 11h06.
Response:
2h48
